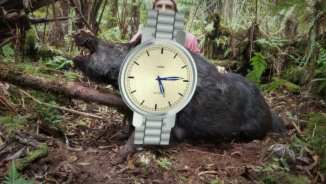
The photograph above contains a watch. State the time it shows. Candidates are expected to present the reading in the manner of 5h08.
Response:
5h14
